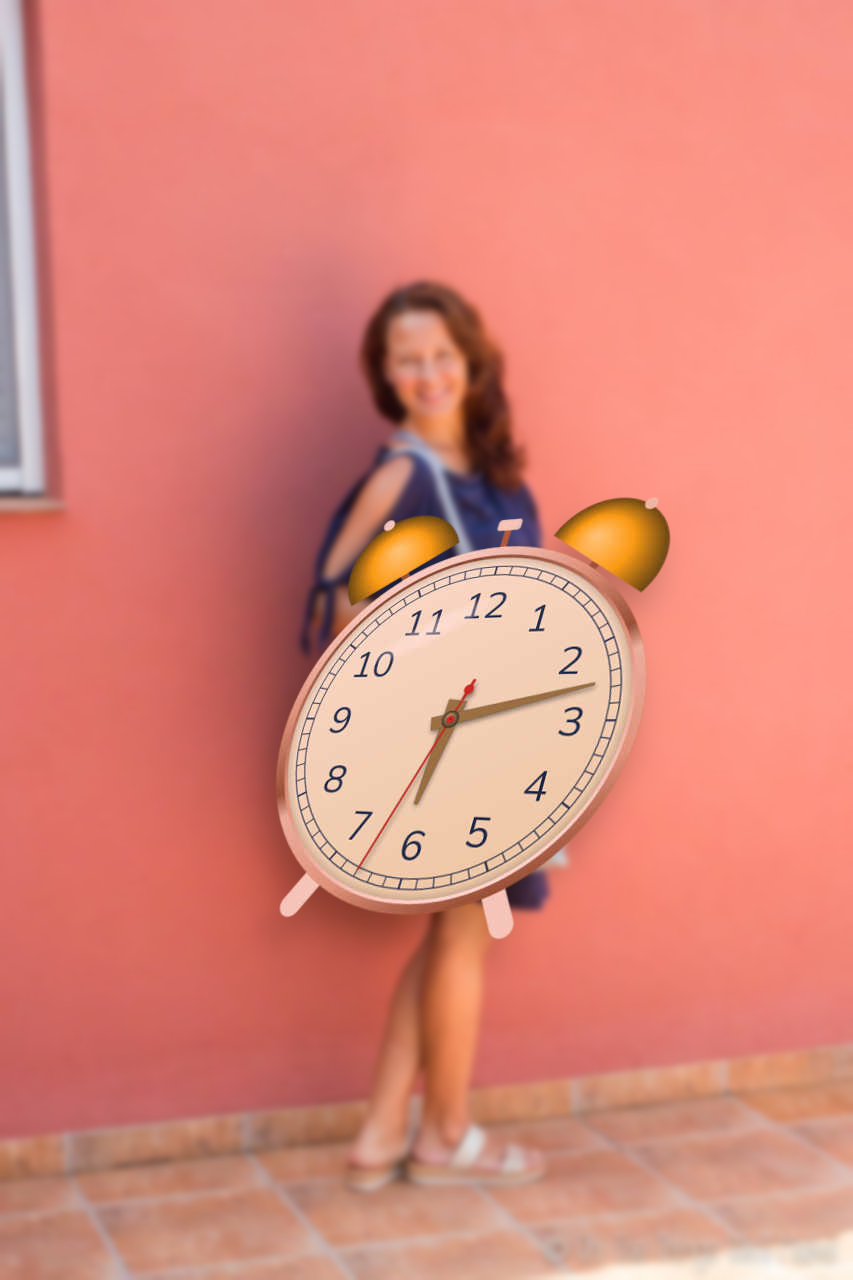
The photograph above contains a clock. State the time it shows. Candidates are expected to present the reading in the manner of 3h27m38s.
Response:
6h12m33s
